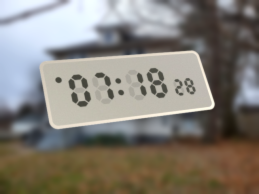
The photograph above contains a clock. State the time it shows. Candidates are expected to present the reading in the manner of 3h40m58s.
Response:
7h18m28s
